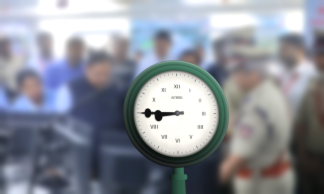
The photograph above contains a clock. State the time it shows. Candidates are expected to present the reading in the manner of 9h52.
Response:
8h45
